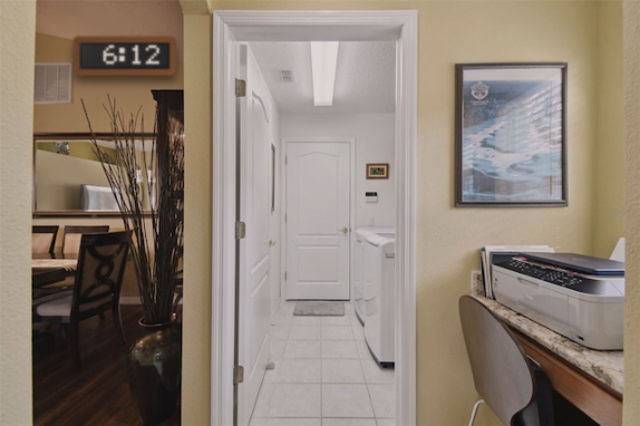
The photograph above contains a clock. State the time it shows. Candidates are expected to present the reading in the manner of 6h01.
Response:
6h12
